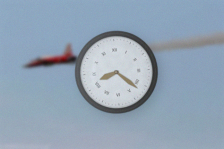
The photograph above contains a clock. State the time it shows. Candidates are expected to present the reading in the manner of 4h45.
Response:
8h22
